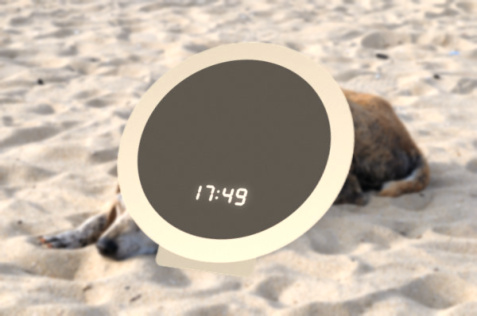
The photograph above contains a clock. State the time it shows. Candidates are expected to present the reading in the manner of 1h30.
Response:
17h49
